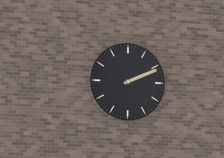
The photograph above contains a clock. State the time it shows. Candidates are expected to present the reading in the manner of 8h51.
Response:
2h11
